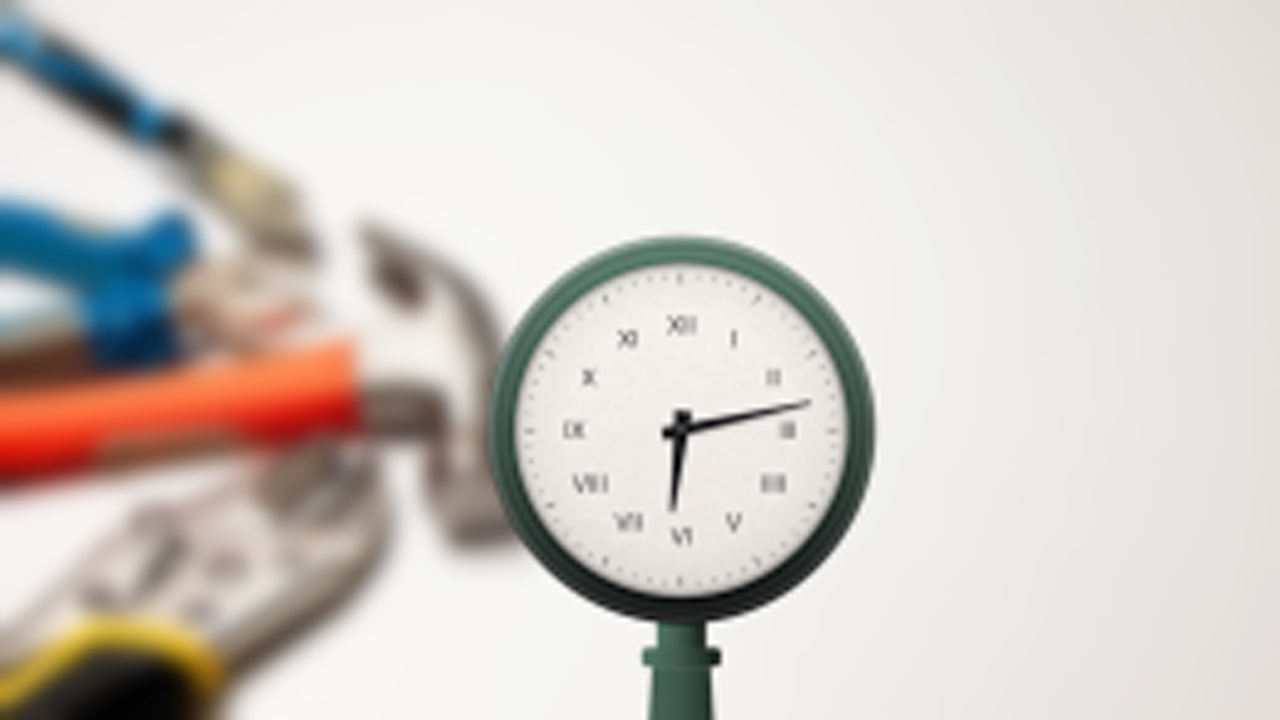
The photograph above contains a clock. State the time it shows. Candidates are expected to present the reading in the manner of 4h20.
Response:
6h13
